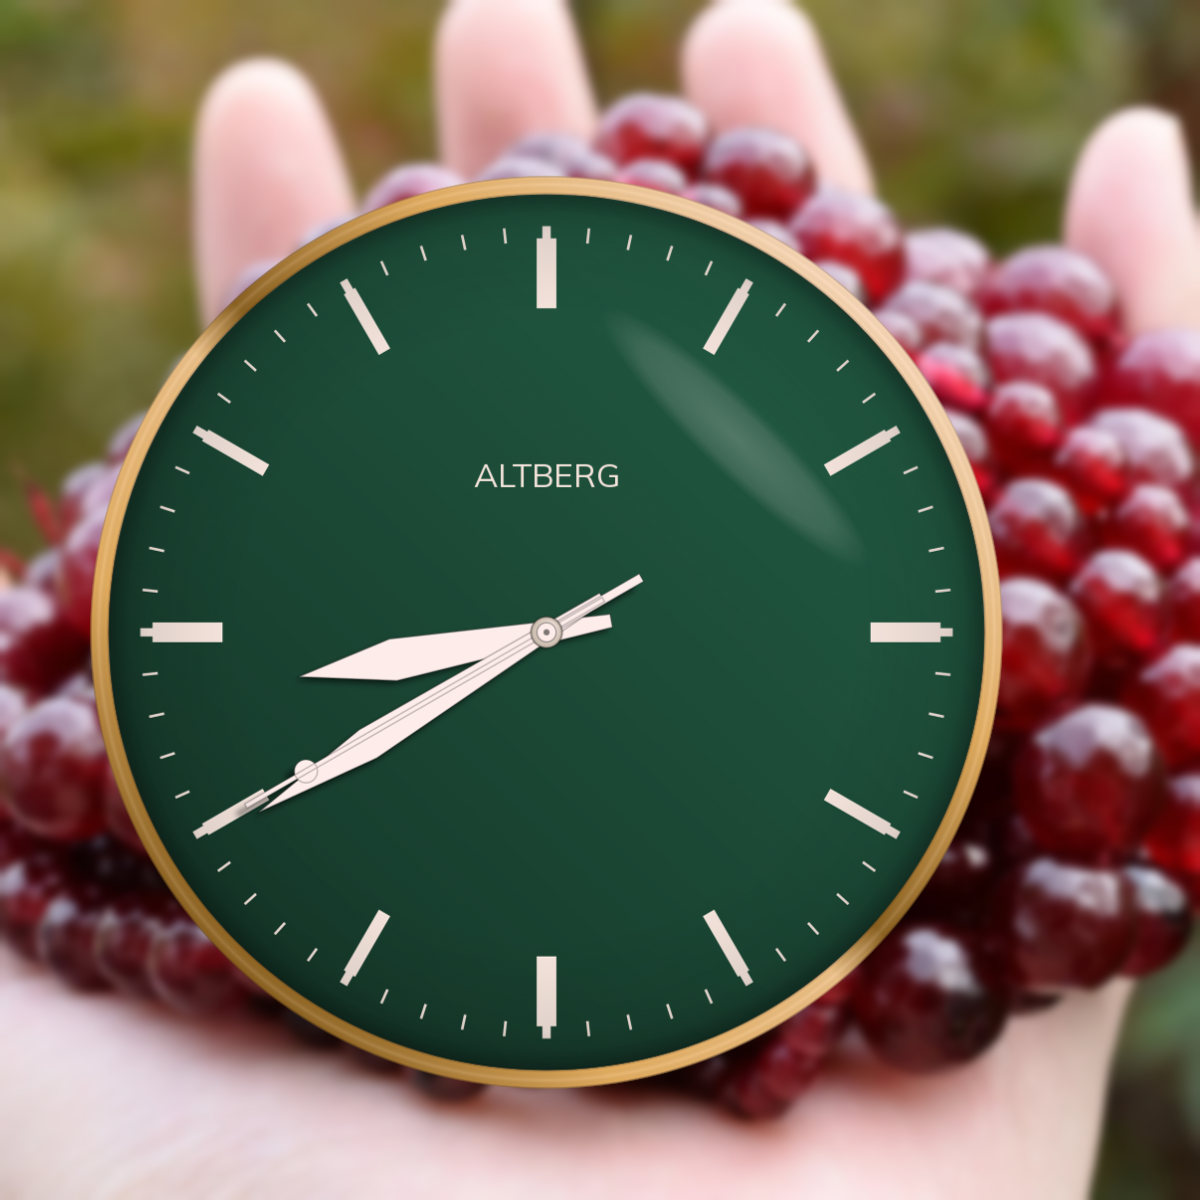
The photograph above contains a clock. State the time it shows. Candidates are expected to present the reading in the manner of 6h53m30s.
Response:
8h39m40s
